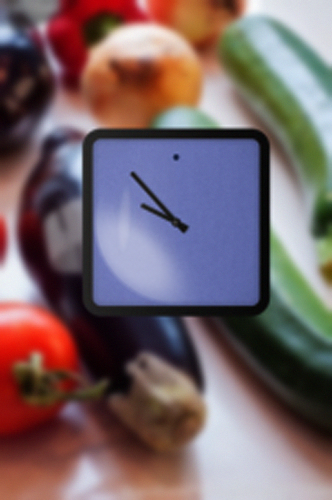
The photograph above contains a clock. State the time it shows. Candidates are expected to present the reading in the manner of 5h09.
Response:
9h53
